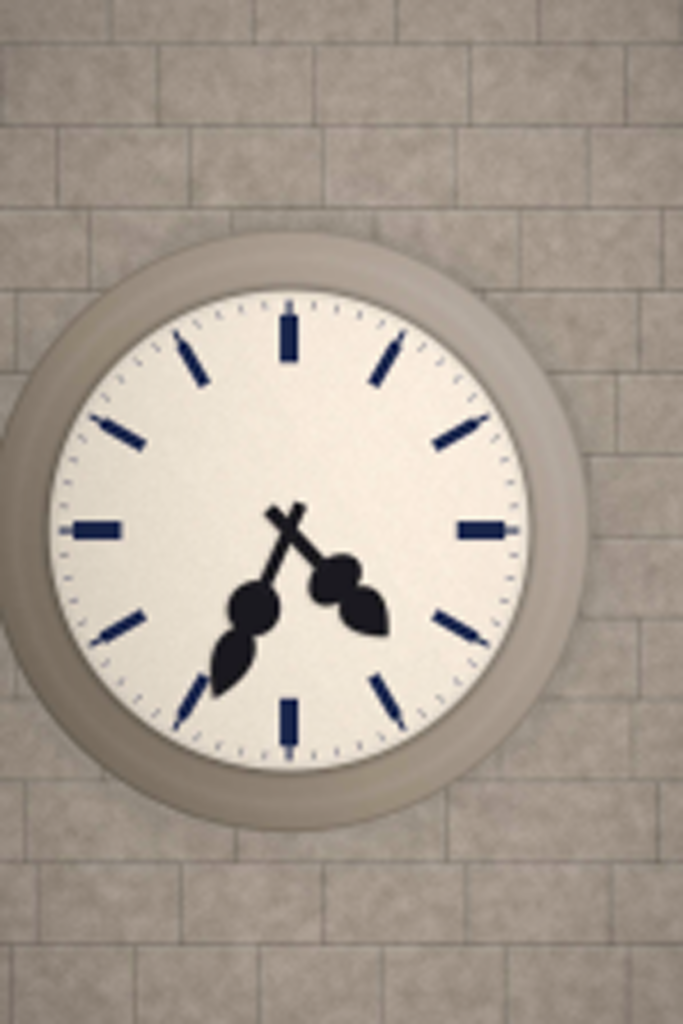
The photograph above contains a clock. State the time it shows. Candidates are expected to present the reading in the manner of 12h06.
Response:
4h34
